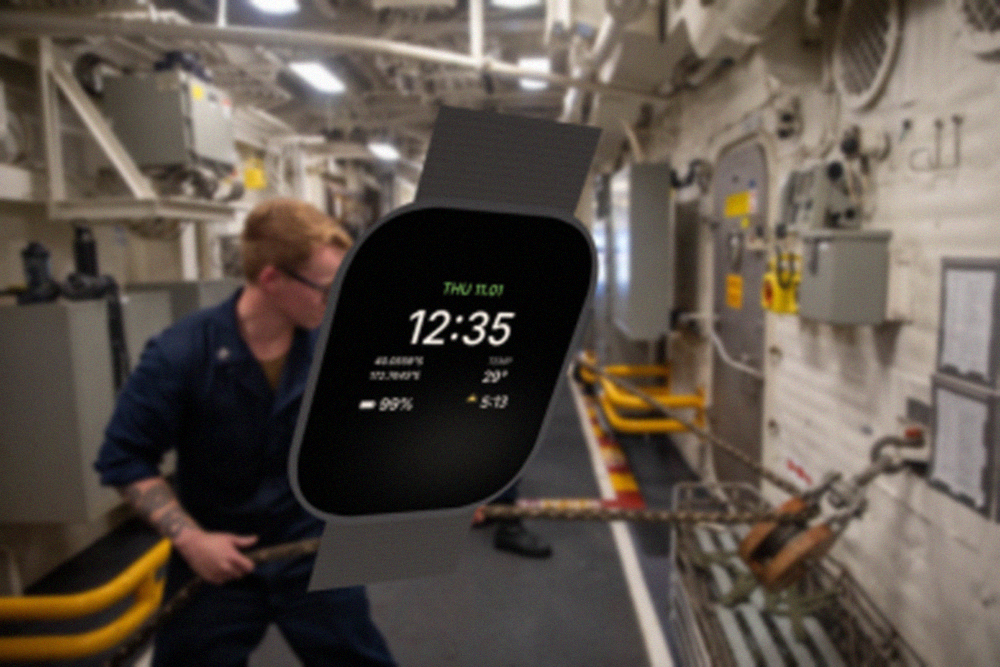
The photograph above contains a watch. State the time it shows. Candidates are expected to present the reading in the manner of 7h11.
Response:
12h35
